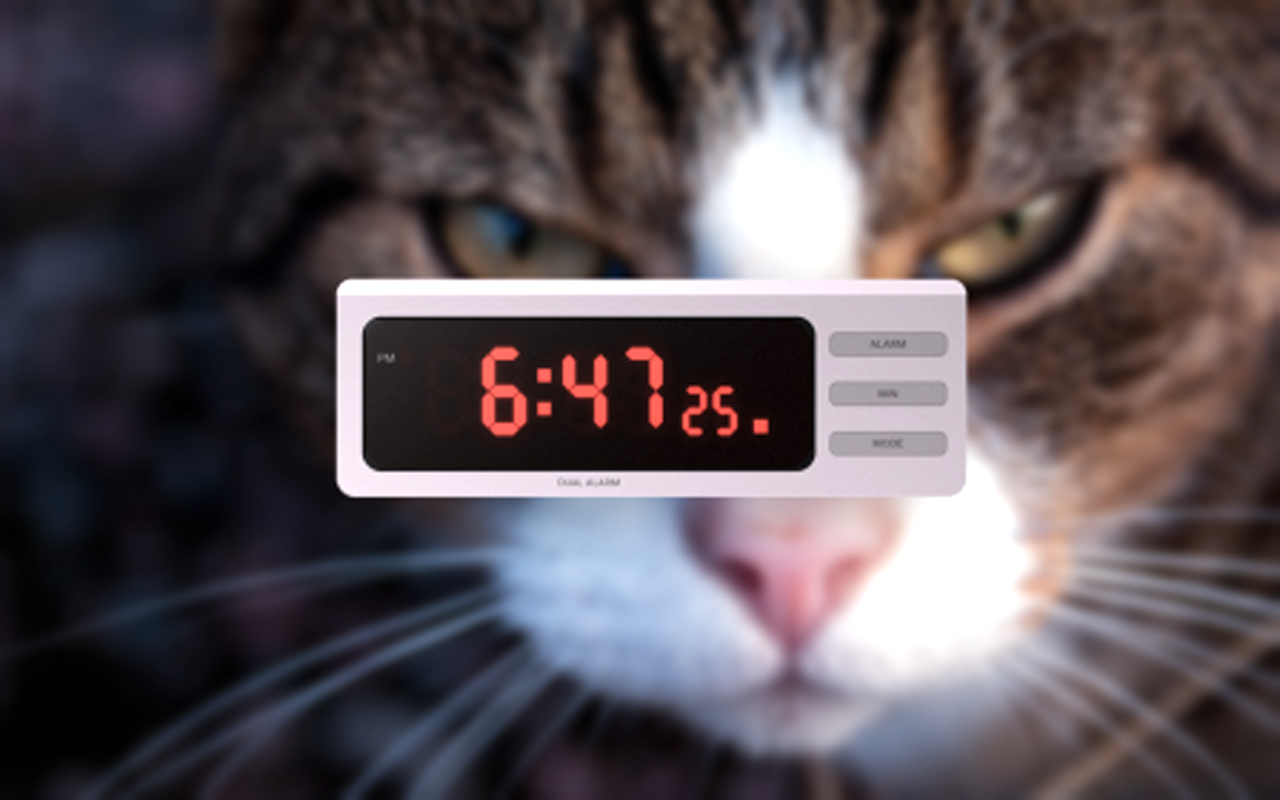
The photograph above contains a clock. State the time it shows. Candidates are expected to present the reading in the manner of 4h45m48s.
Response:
6h47m25s
